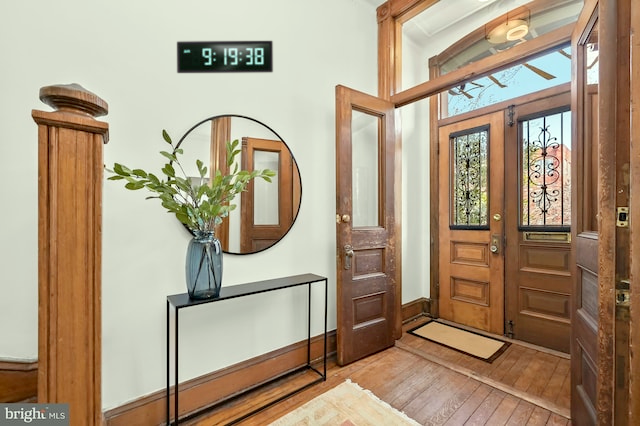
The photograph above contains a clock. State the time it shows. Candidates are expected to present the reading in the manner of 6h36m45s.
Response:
9h19m38s
